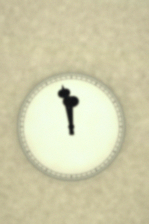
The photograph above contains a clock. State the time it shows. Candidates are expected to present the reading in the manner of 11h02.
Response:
11h58
